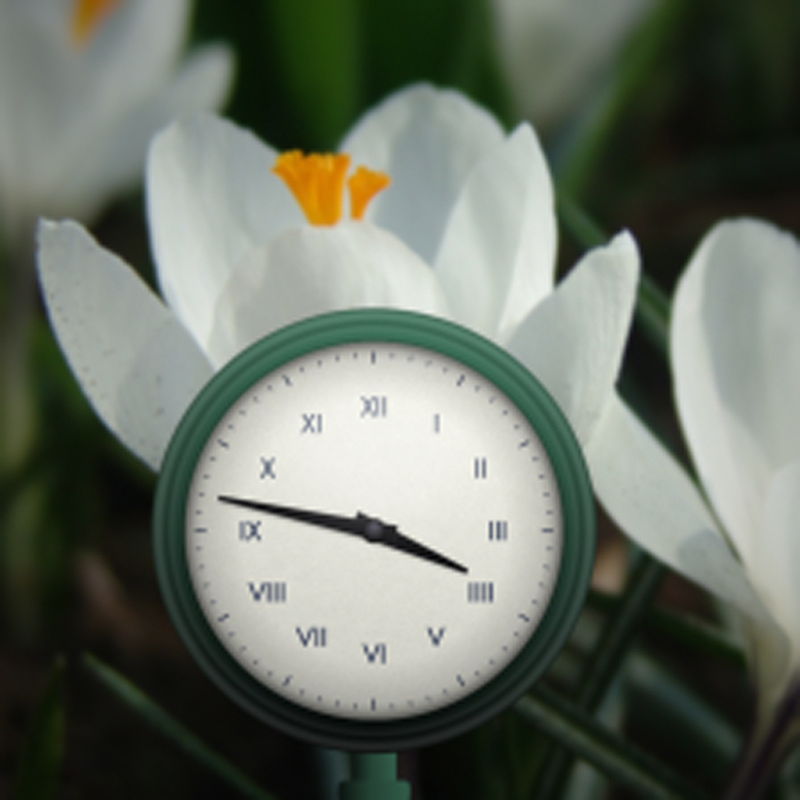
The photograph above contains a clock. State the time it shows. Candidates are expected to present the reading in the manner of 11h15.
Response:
3h47
